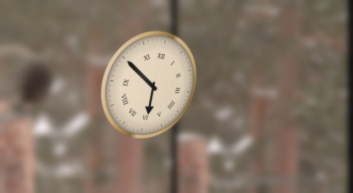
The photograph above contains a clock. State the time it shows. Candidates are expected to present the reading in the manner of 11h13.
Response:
5h50
